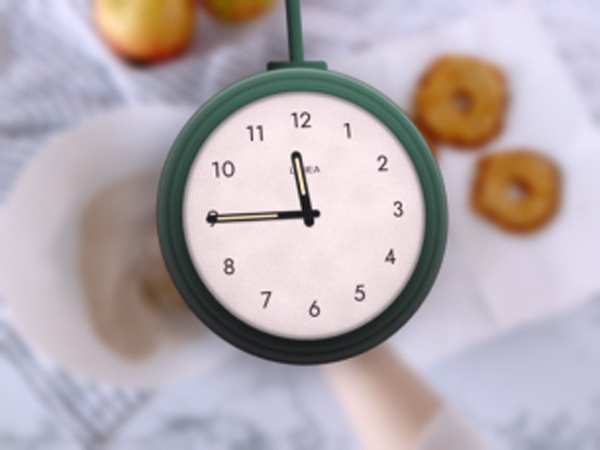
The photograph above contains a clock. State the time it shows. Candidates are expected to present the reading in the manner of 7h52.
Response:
11h45
